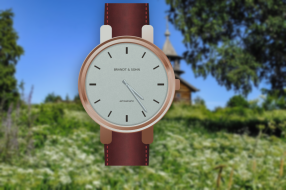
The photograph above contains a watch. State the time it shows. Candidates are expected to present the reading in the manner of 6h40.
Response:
4h24
